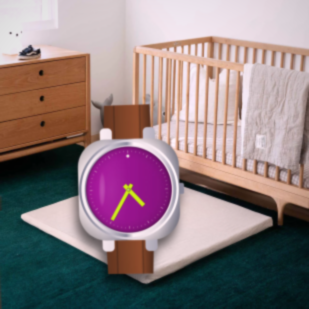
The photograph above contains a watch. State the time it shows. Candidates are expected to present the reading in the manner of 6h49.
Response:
4h35
